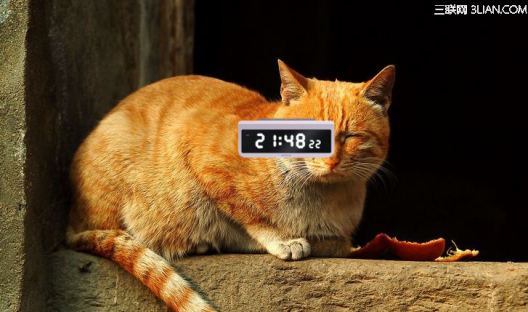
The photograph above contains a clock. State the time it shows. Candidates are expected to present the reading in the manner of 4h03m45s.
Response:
21h48m22s
